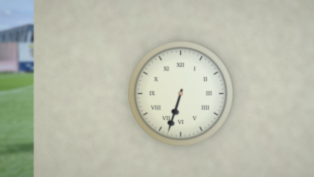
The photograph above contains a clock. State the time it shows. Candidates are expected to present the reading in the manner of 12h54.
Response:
6h33
